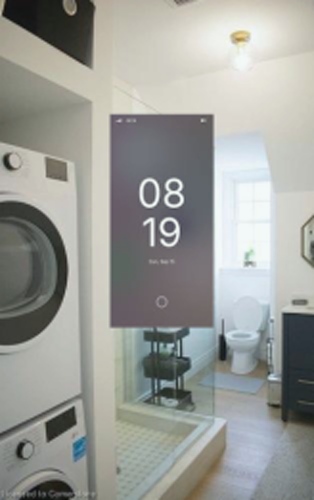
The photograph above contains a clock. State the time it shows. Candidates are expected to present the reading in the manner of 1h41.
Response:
8h19
